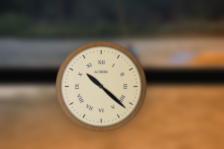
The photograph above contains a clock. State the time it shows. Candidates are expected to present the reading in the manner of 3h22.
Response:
10h22
